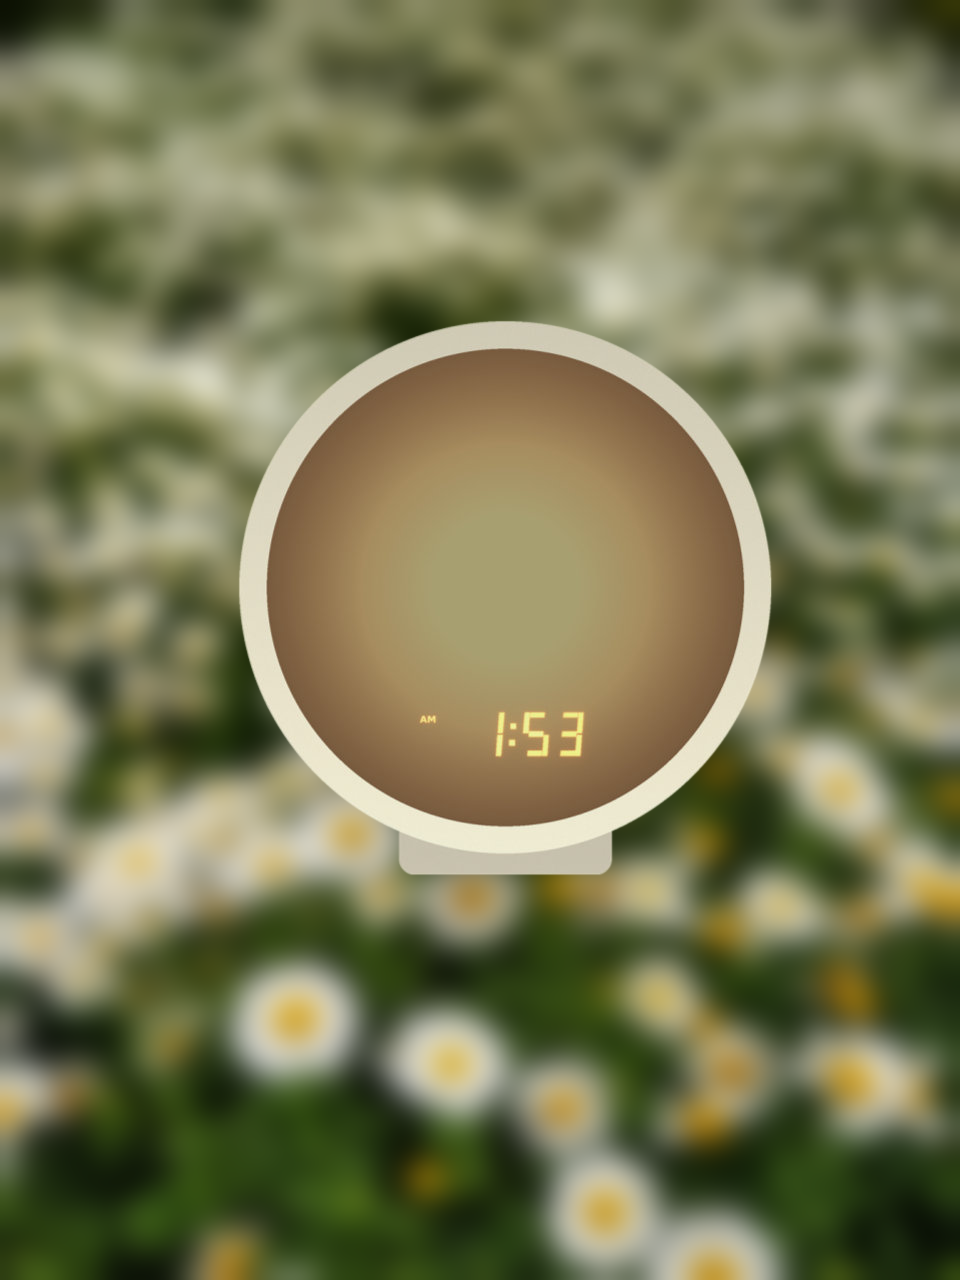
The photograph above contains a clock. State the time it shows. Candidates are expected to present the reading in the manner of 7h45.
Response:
1h53
